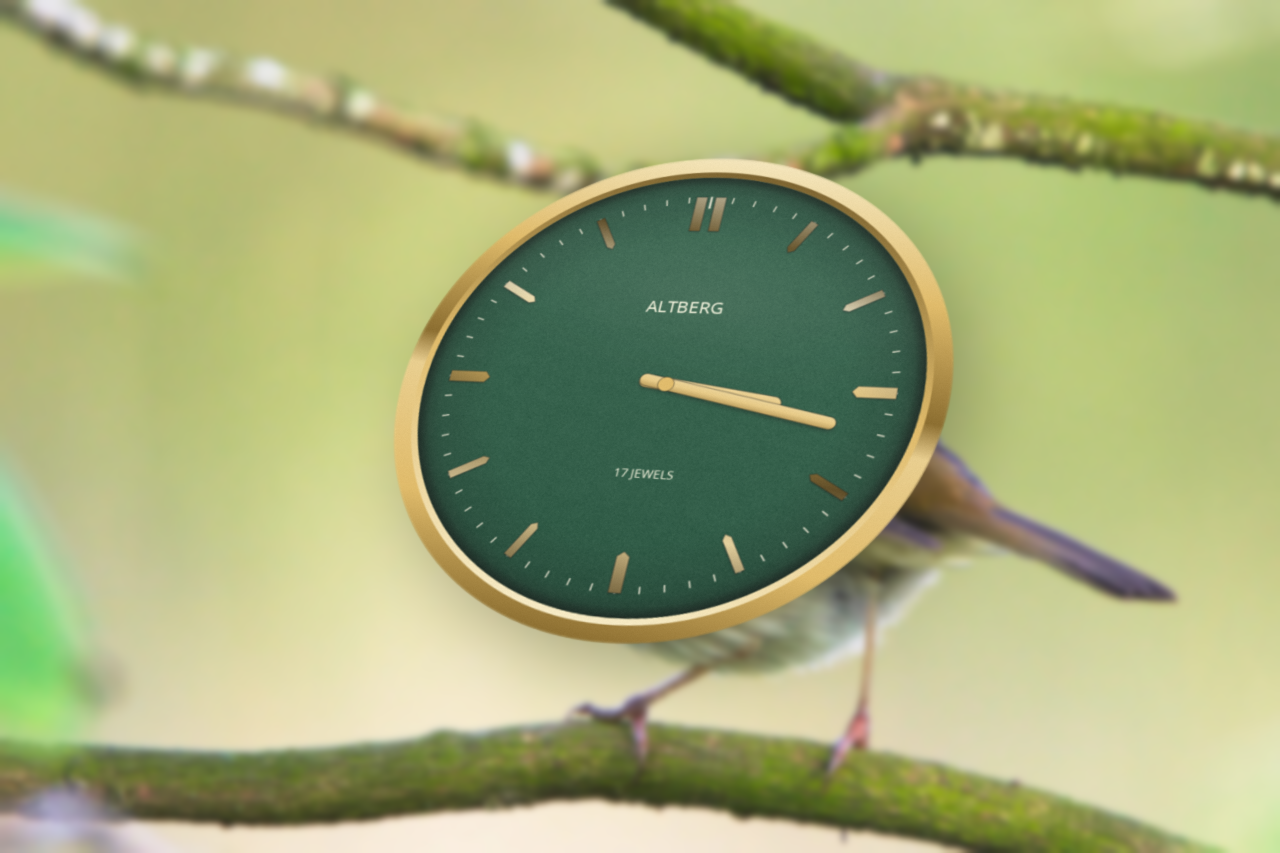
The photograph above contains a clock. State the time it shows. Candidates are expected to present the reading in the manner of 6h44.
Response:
3h17
